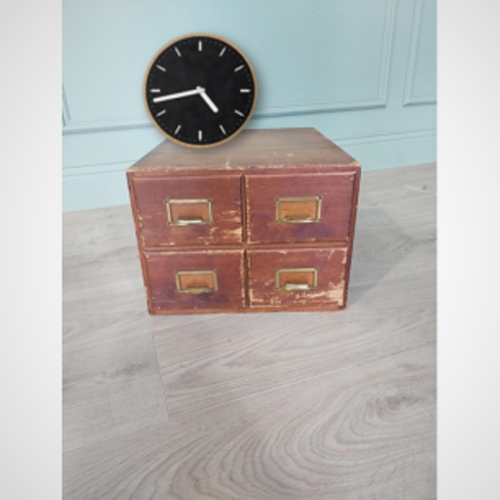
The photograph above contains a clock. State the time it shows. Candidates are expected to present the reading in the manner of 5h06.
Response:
4h43
